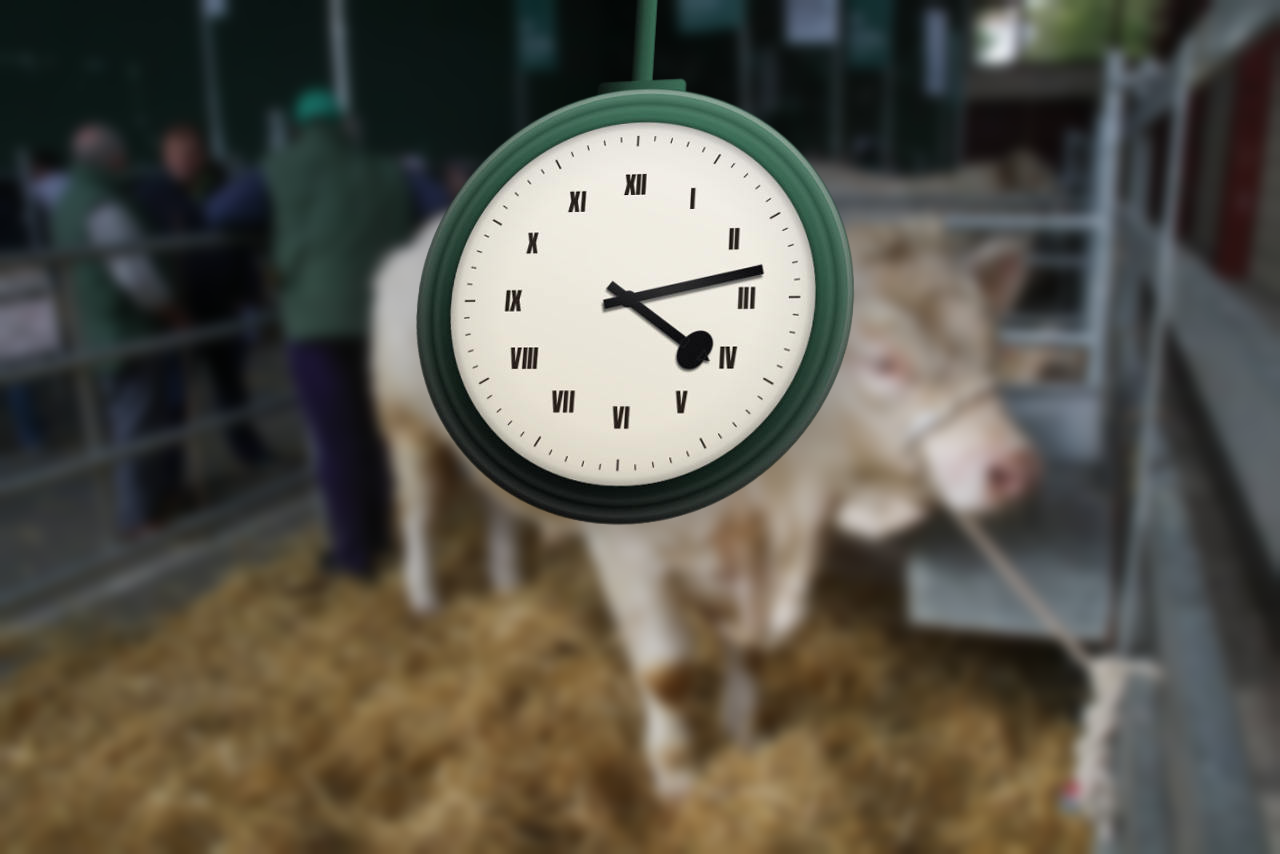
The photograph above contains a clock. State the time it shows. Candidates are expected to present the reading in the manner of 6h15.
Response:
4h13
